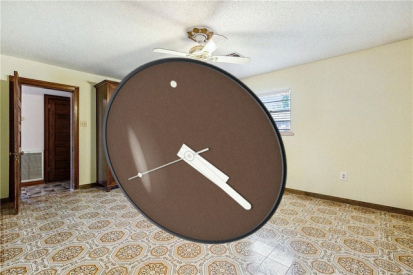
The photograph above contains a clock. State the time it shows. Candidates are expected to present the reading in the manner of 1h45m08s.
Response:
4h22m42s
